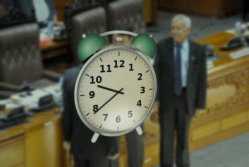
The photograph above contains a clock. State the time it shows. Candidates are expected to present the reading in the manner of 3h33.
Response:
9h39
